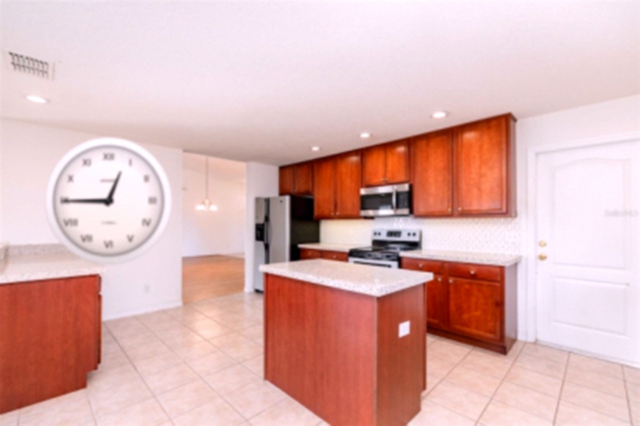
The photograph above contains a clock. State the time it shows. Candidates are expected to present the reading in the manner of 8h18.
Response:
12h45
